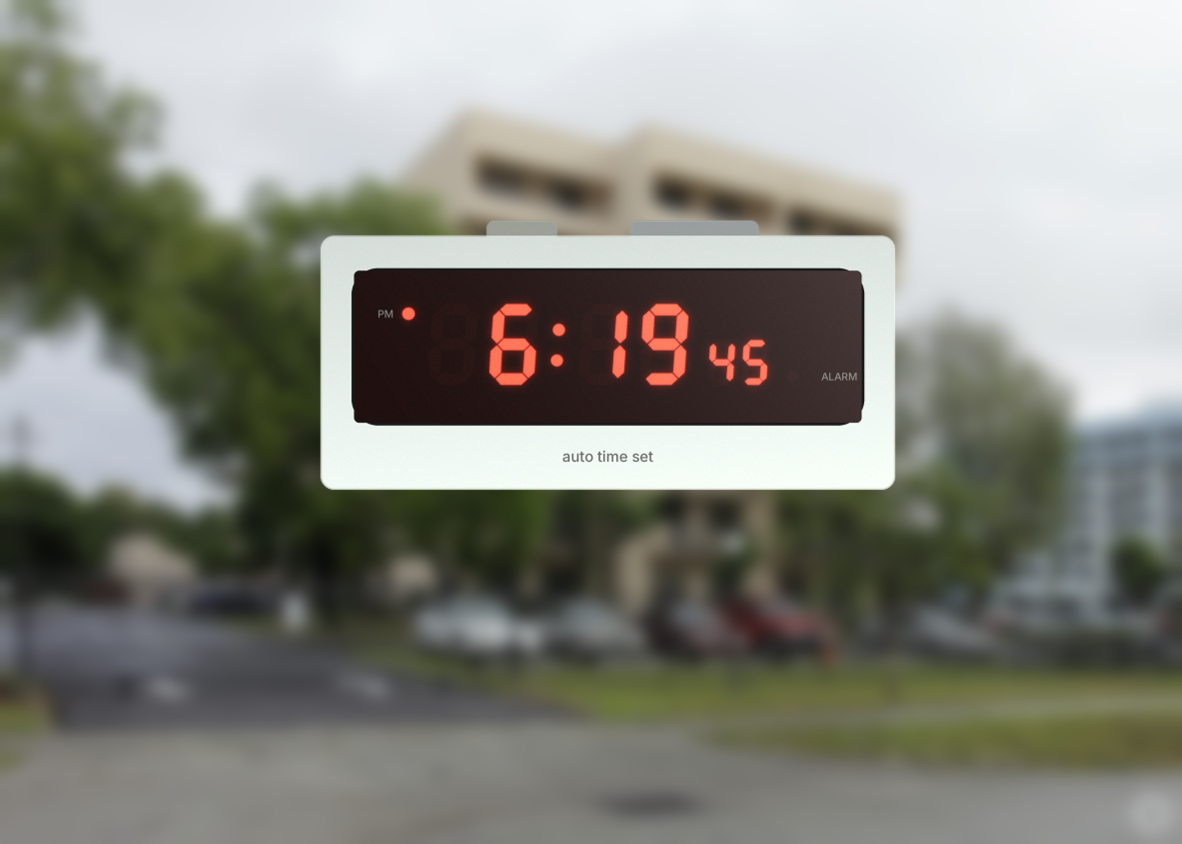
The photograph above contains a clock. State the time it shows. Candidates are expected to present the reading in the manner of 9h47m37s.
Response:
6h19m45s
